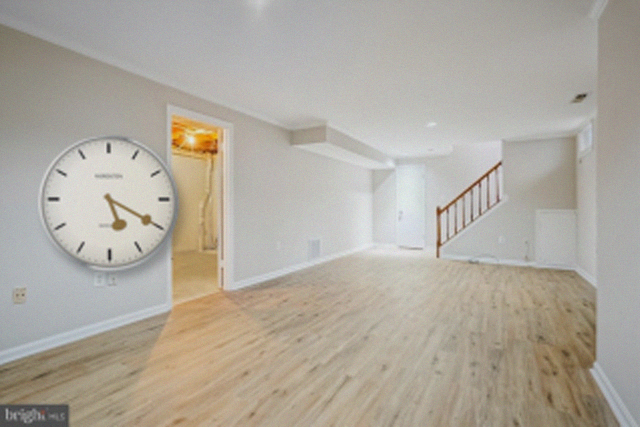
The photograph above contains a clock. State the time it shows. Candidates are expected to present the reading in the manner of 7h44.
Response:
5h20
